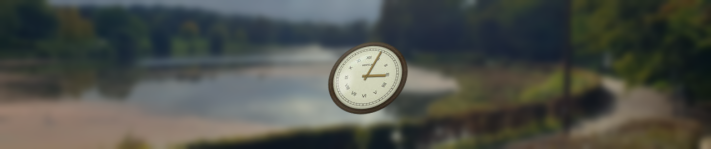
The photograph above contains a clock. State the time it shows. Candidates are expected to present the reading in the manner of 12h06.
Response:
3h04
